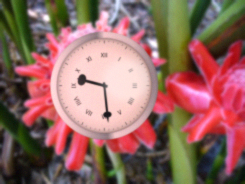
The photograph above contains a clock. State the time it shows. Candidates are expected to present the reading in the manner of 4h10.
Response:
9h29
